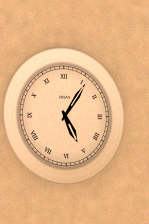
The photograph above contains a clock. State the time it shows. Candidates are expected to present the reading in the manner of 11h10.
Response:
5h06
